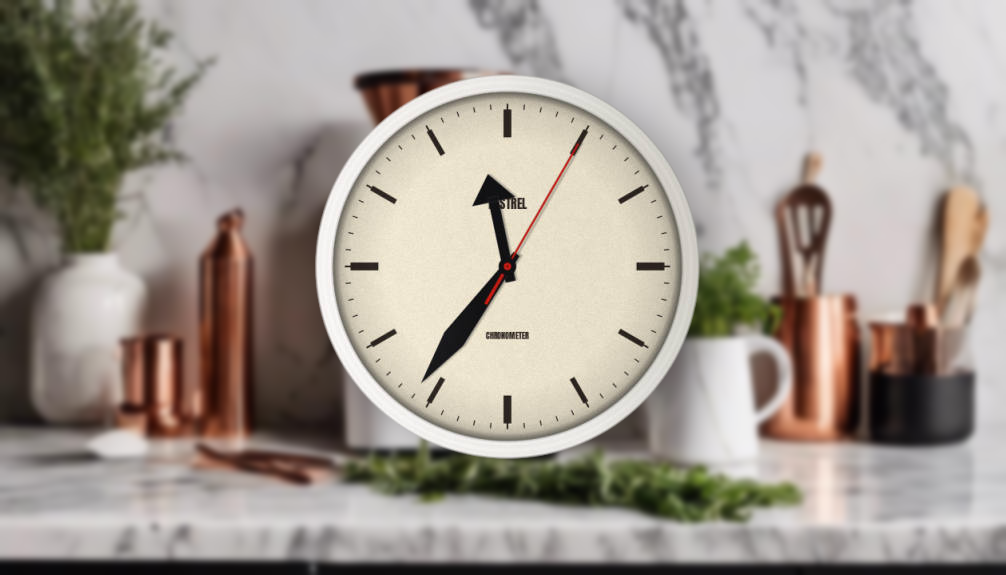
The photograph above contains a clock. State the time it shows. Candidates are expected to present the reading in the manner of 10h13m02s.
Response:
11h36m05s
